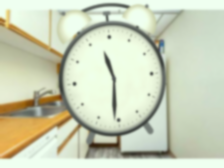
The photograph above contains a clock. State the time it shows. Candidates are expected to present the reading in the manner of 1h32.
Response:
11h31
